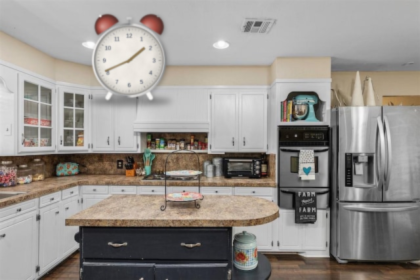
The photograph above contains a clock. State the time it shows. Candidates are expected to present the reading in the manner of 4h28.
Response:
1h41
